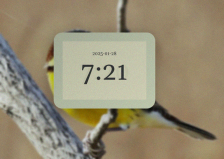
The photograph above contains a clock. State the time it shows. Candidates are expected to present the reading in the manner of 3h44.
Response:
7h21
